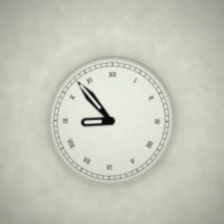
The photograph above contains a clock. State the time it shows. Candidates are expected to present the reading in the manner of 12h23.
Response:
8h53
